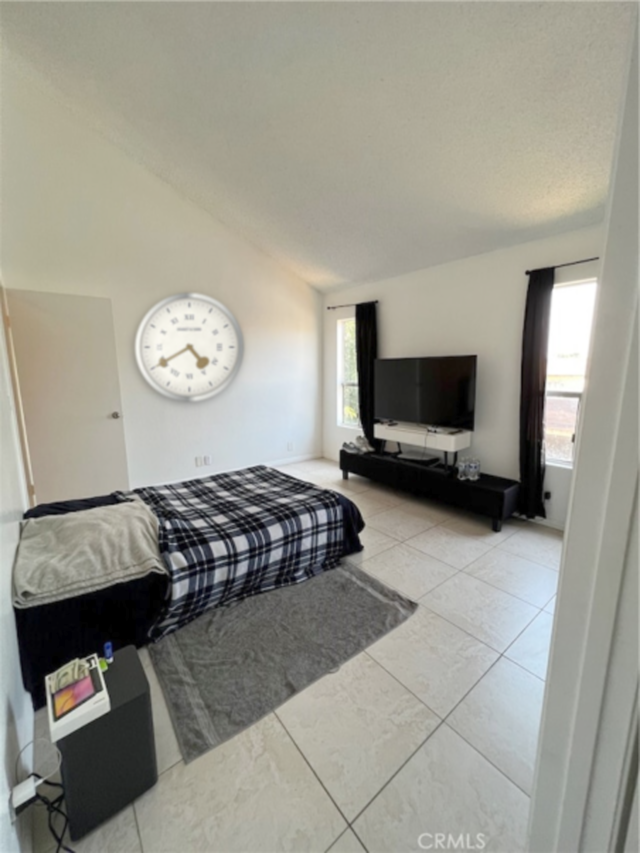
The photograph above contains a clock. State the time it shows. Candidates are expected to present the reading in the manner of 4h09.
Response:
4h40
